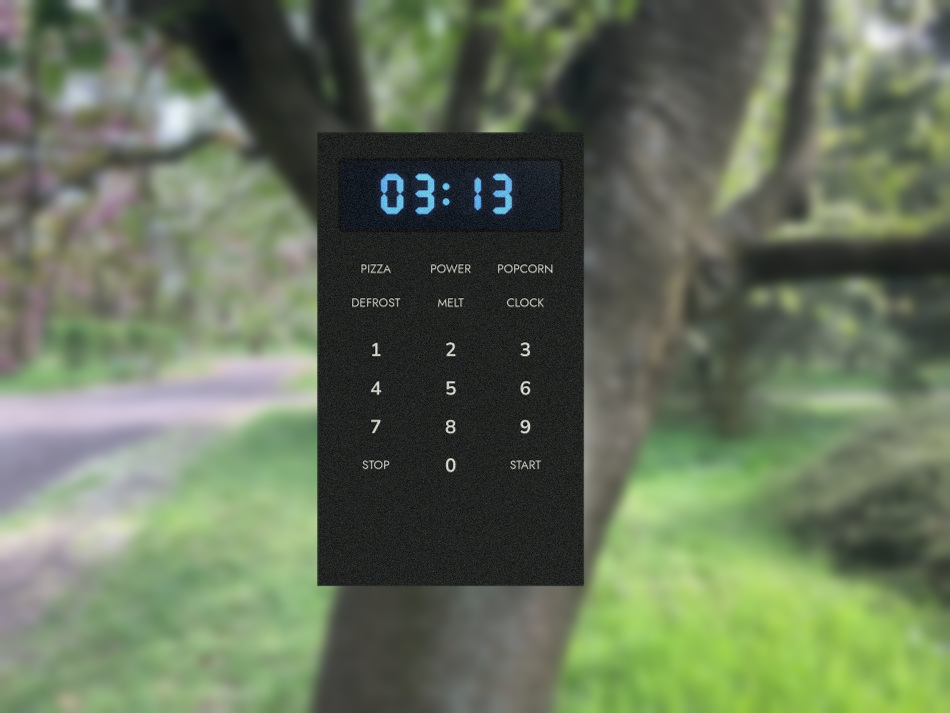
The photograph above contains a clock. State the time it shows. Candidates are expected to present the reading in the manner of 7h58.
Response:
3h13
